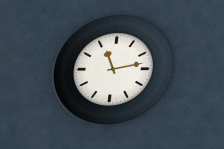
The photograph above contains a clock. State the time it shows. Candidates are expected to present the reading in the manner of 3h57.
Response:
11h13
